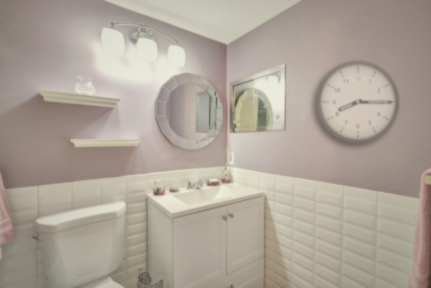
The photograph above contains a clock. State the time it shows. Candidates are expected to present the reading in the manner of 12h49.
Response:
8h15
